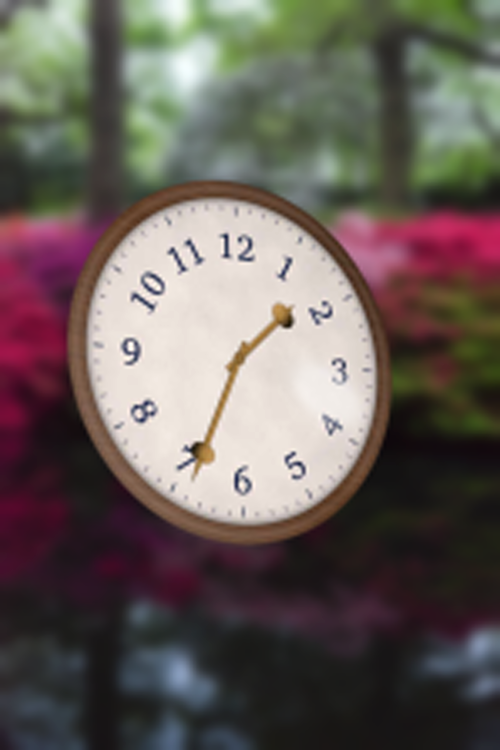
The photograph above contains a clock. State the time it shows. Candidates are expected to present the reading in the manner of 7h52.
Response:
1h34
